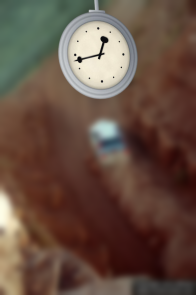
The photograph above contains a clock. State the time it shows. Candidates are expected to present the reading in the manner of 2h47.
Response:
12h43
